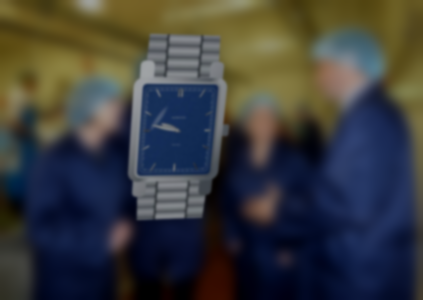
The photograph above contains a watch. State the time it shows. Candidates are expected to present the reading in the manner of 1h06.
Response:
9h47
